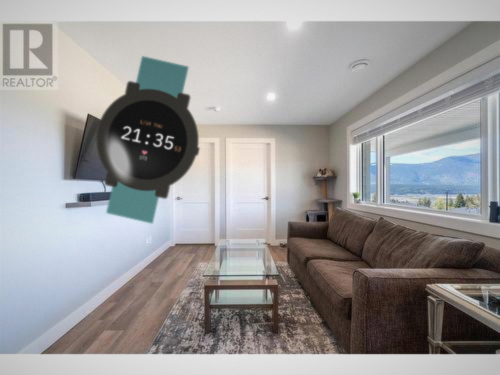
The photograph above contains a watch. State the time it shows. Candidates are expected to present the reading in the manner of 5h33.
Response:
21h35
